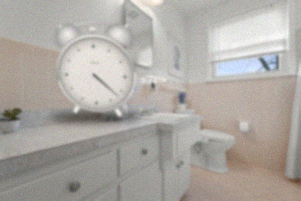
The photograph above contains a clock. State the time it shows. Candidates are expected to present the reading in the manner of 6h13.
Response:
4h22
